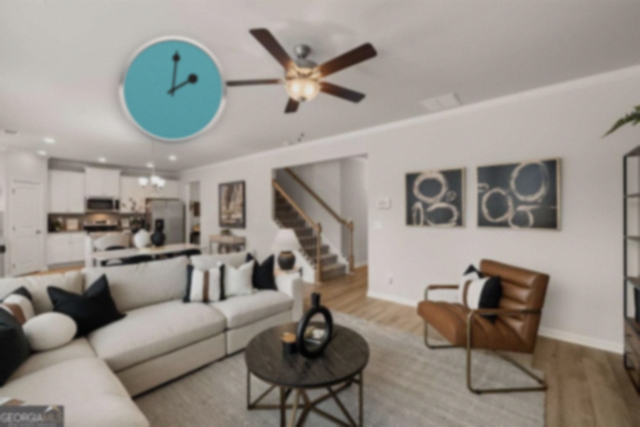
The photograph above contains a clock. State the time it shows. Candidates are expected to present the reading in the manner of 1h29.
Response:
2h01
